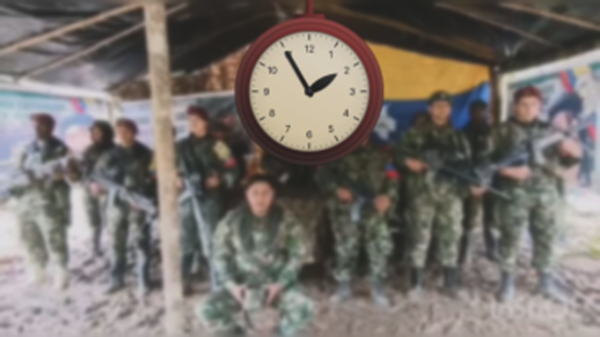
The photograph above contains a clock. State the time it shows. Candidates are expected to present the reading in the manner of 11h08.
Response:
1h55
